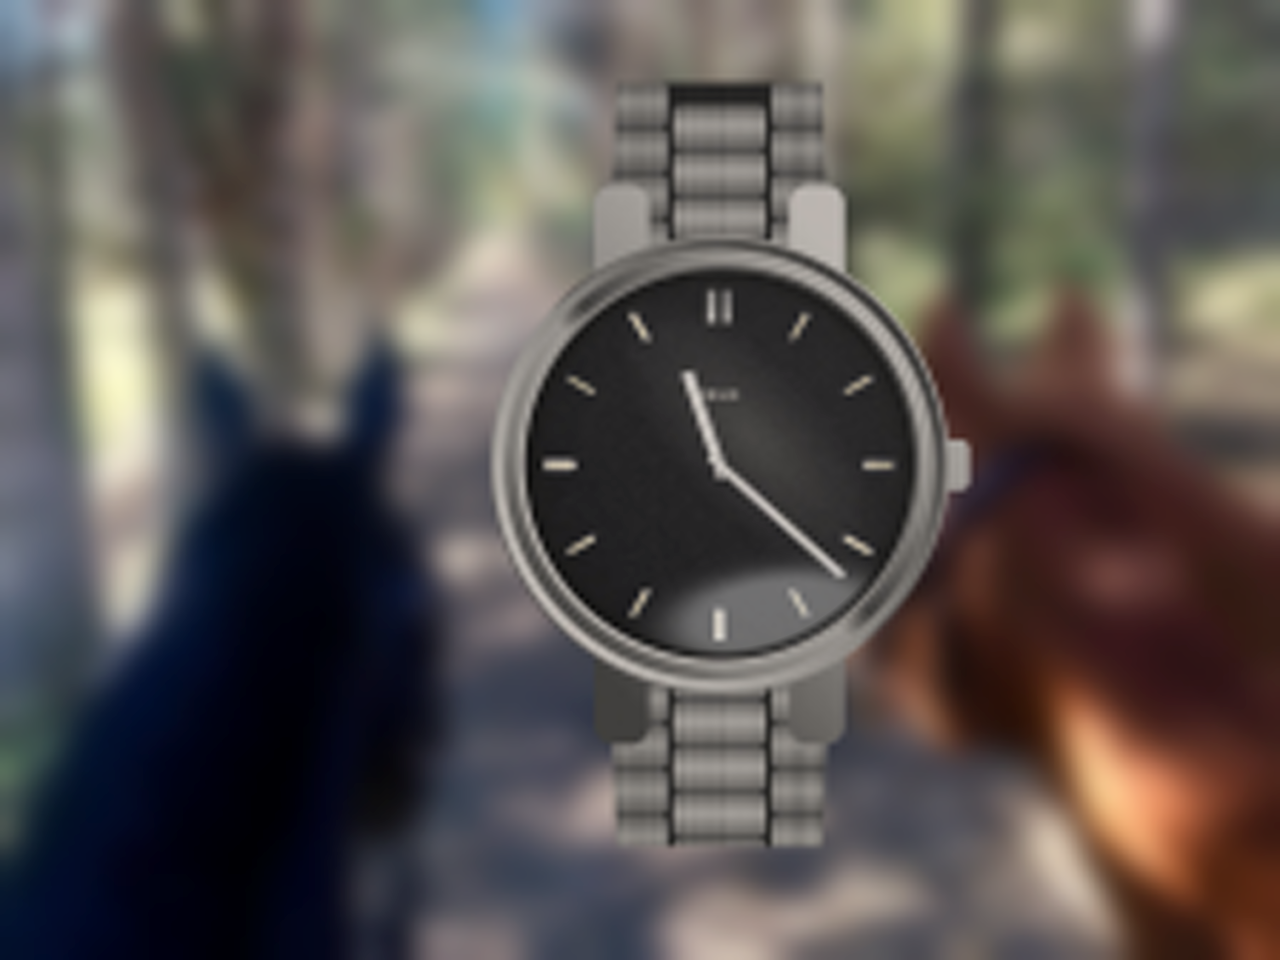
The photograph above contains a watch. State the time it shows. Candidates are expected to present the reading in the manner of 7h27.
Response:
11h22
